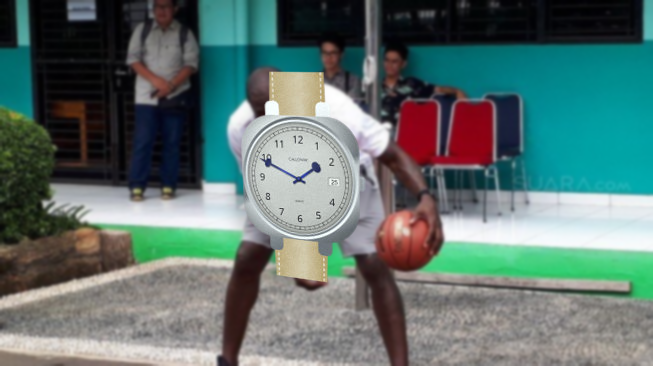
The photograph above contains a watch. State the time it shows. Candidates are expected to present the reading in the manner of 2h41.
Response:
1h49
